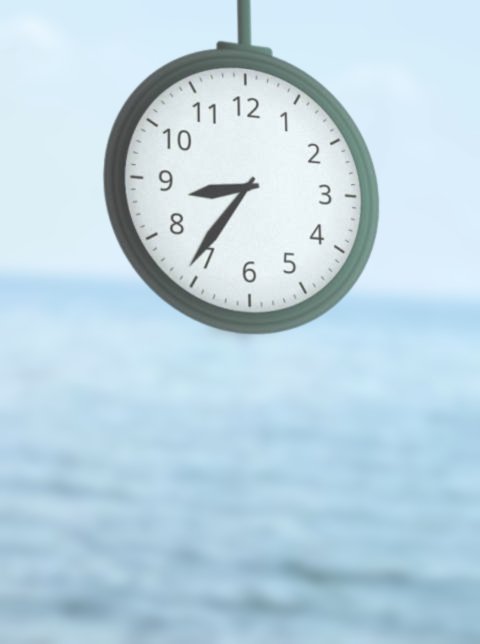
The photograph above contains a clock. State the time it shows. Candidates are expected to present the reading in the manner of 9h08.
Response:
8h36
